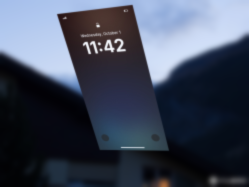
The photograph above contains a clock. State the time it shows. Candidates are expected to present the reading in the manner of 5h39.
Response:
11h42
